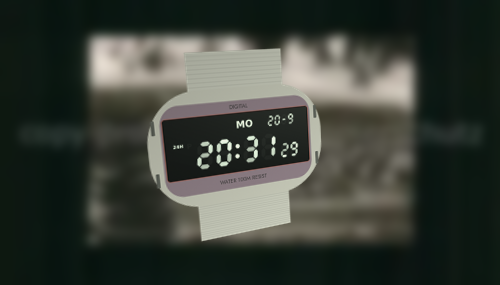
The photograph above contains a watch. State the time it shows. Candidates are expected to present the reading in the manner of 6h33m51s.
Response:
20h31m29s
